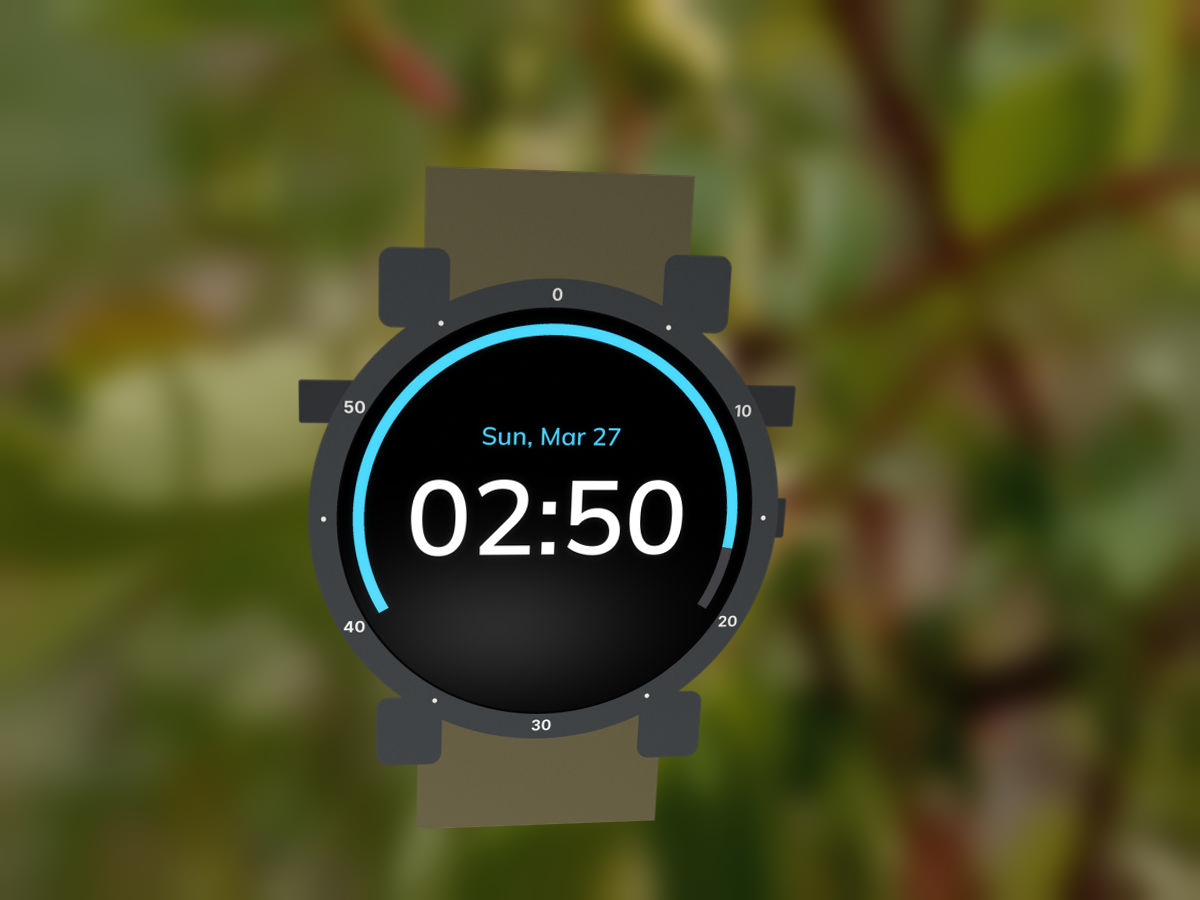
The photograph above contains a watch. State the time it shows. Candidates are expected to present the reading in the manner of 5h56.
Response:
2h50
